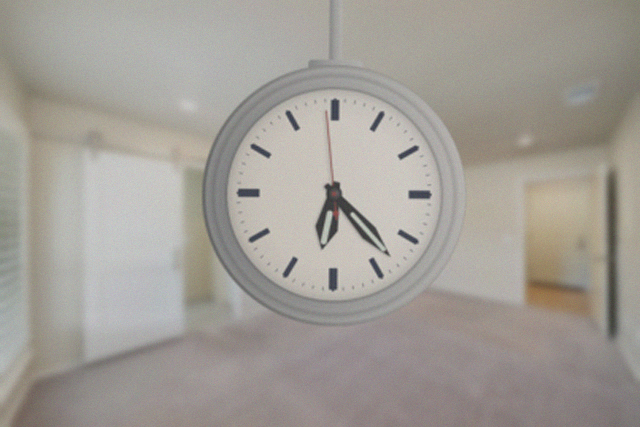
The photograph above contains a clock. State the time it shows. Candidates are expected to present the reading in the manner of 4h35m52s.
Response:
6h22m59s
